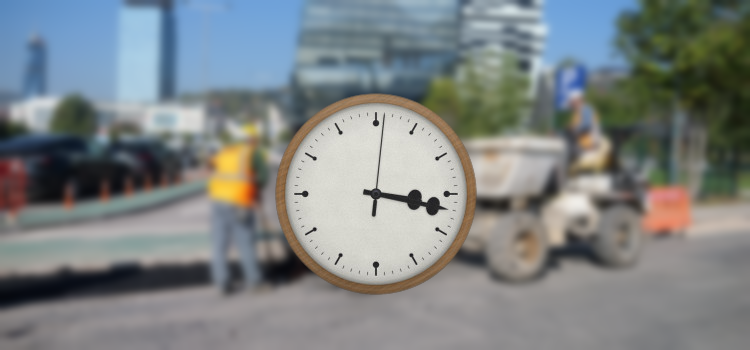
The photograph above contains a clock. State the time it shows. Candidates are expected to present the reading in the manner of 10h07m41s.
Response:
3h17m01s
